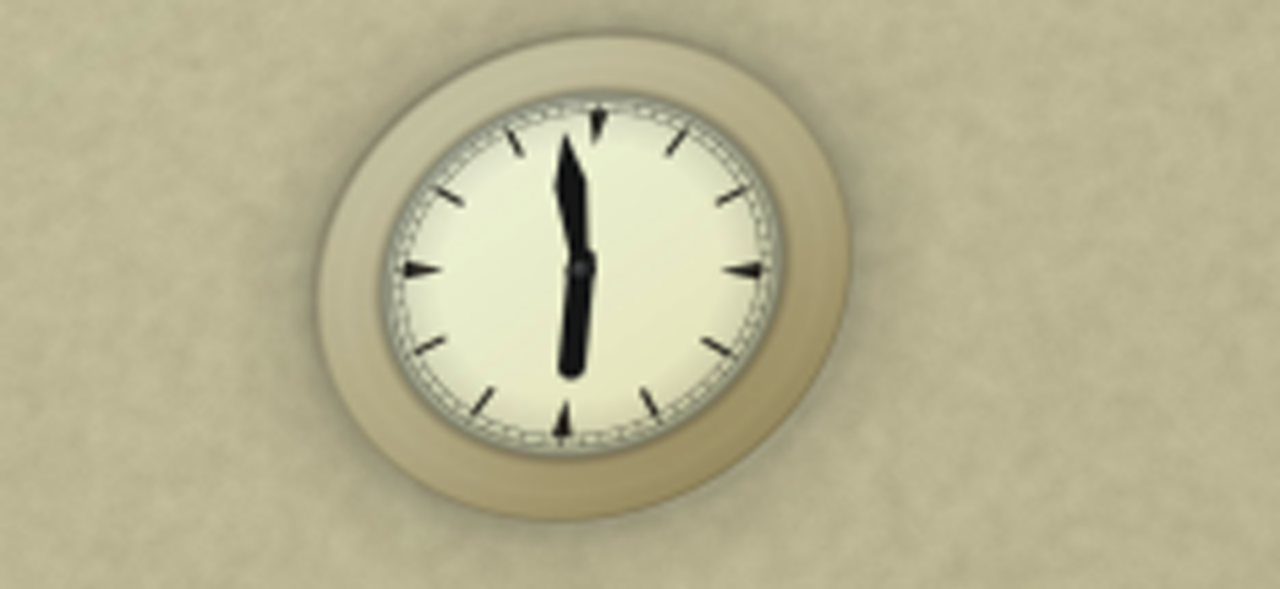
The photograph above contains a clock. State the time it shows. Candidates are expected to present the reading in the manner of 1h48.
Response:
5h58
